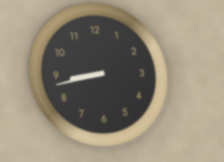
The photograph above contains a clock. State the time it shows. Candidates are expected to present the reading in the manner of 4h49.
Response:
8h43
